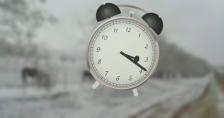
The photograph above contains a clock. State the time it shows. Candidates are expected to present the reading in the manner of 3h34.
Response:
3h19
